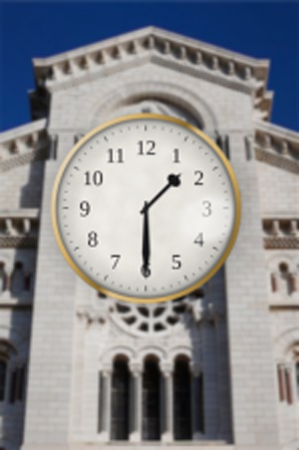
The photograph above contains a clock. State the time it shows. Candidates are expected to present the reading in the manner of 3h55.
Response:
1h30
